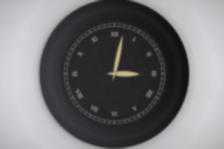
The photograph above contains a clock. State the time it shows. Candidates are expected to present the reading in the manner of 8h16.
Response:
3h02
